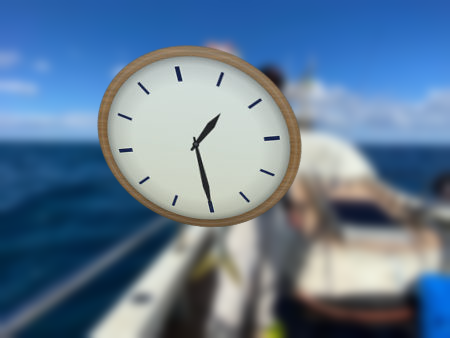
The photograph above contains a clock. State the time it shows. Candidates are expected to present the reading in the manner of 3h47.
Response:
1h30
